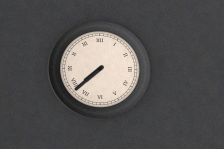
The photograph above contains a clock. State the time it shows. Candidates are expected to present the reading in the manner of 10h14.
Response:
7h38
